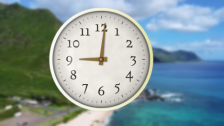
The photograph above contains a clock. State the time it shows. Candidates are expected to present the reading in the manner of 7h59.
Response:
9h01
